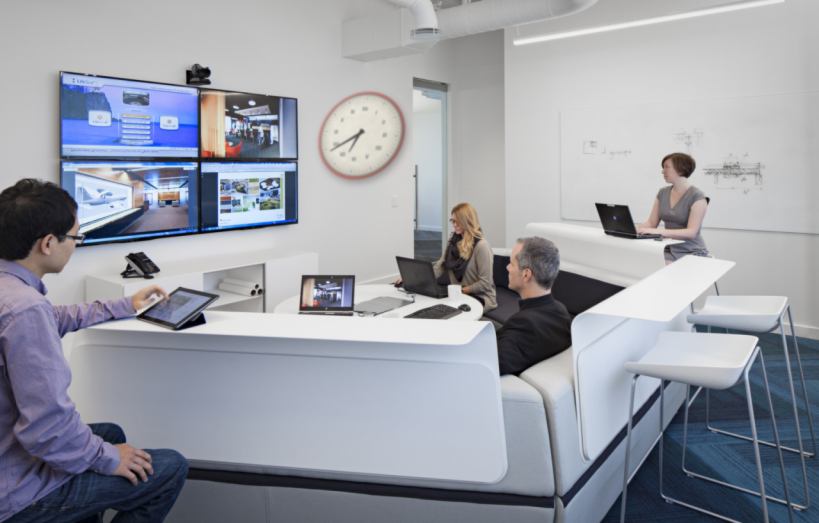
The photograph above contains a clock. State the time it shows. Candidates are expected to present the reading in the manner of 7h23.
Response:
6h39
